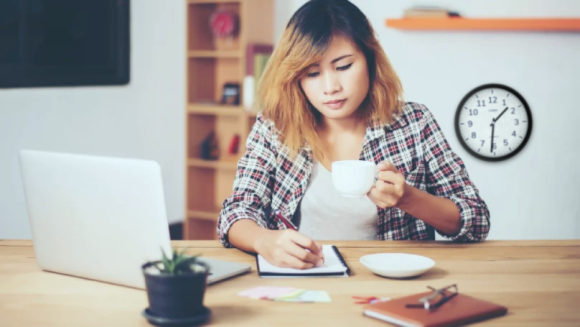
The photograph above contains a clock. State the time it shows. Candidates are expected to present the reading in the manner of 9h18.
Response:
1h31
